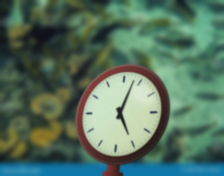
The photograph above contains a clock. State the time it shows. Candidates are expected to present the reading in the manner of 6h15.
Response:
5h03
